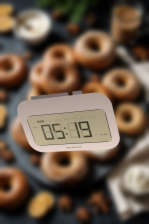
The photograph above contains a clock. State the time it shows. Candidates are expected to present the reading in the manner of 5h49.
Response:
5h19
